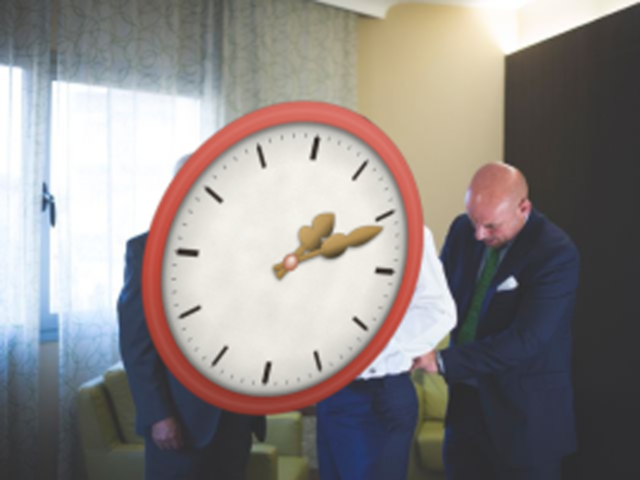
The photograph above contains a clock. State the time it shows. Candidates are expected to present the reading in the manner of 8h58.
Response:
1h11
